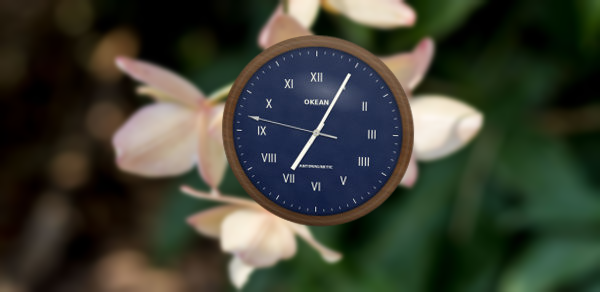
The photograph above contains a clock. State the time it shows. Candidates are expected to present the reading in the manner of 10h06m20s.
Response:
7h04m47s
